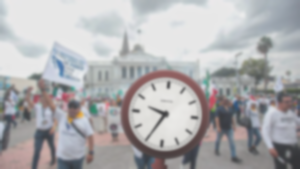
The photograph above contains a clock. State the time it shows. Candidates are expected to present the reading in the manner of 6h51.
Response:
9h35
